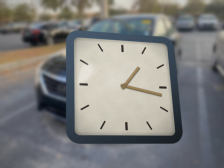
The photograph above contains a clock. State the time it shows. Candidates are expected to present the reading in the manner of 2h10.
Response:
1h17
